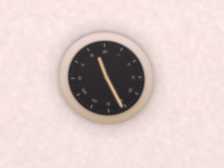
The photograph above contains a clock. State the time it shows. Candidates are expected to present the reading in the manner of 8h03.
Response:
11h26
